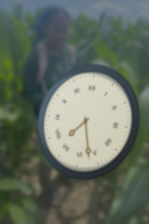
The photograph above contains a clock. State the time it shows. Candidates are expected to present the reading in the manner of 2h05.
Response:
7h27
